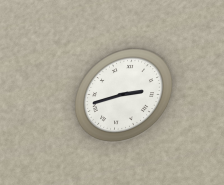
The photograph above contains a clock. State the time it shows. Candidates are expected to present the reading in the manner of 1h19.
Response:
2h42
